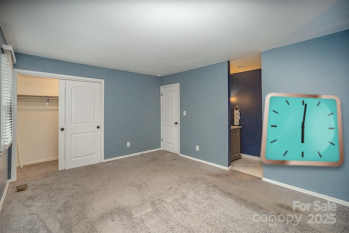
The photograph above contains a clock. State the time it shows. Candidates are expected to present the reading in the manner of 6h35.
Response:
6h01
